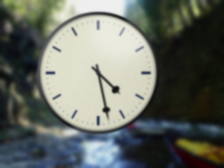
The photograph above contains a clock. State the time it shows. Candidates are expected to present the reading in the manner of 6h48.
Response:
4h28
